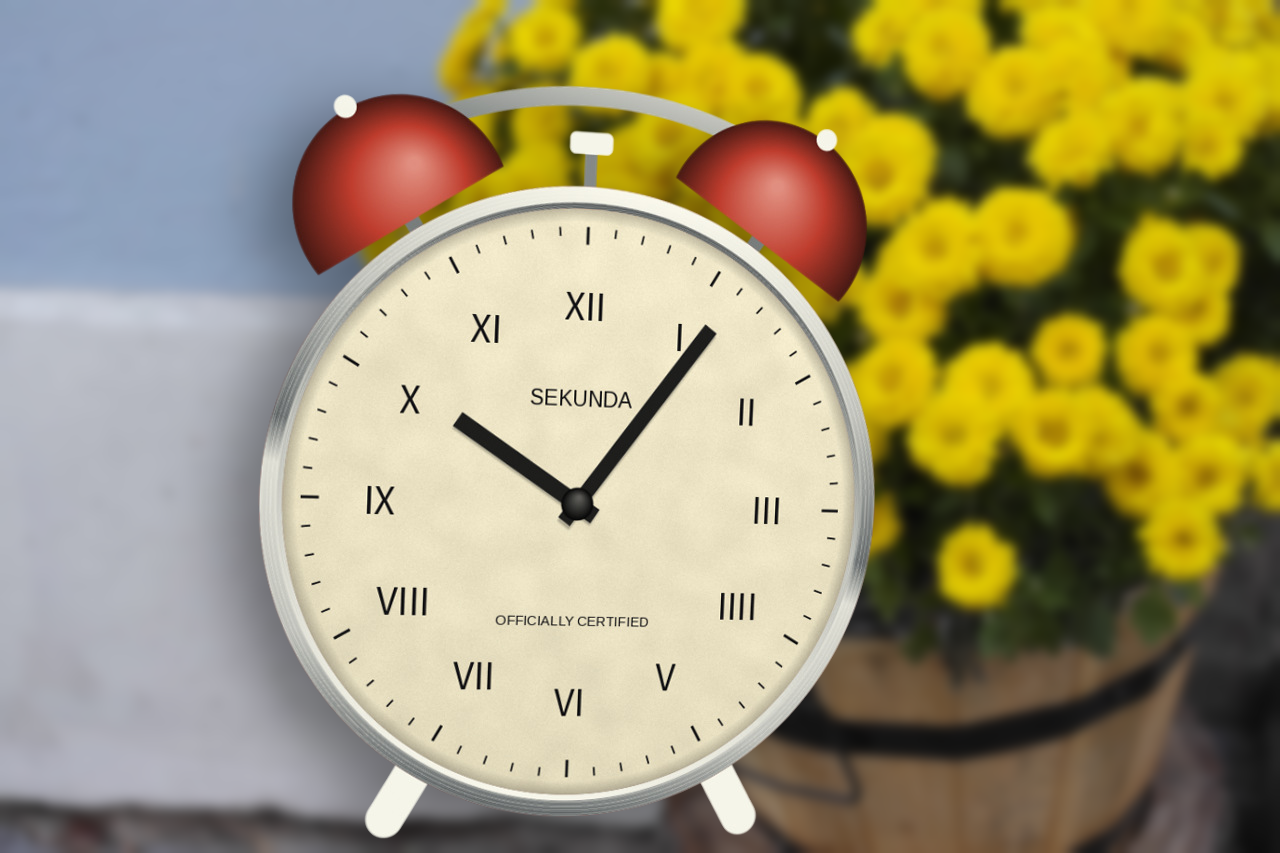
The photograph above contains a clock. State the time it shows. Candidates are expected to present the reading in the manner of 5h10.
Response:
10h06
